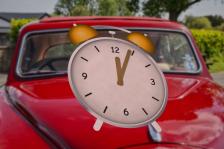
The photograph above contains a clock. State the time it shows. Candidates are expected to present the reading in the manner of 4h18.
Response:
12h04
